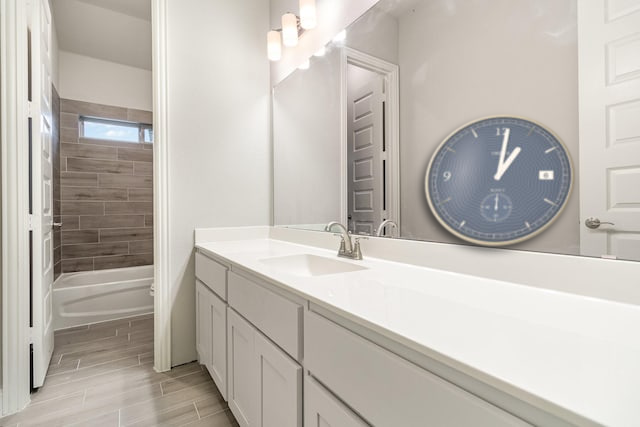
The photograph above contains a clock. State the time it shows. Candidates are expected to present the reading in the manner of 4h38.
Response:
1h01
